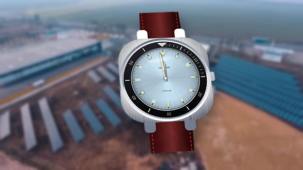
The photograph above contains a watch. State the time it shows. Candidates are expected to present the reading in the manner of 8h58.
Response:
11h59
